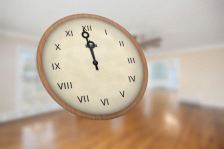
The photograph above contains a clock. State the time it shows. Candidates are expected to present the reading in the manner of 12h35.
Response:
11h59
